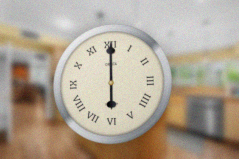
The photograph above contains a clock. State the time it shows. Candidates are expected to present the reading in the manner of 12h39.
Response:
6h00
